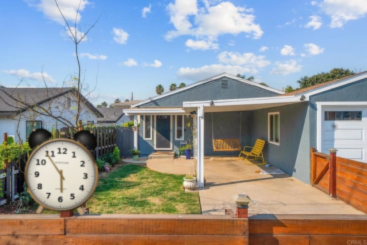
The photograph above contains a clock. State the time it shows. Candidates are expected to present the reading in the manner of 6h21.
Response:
5h54
